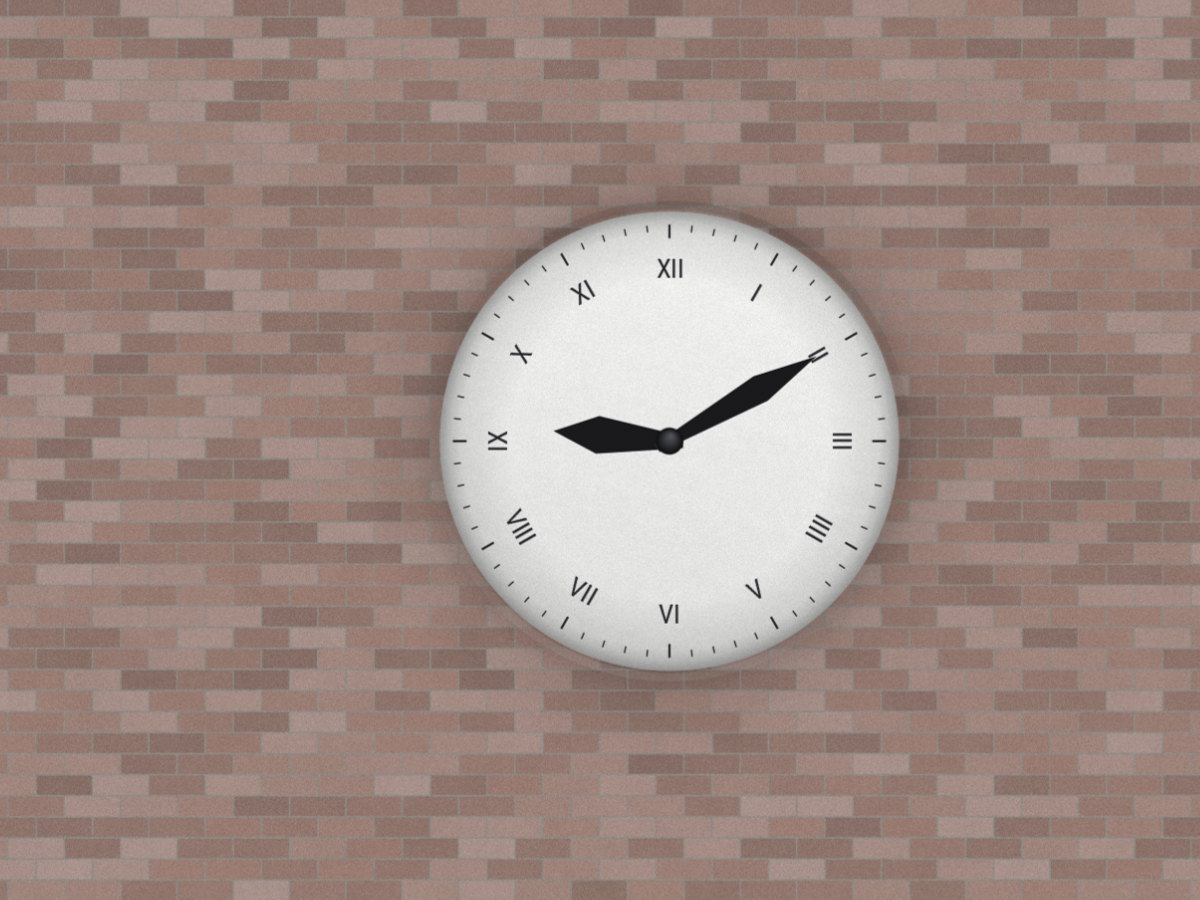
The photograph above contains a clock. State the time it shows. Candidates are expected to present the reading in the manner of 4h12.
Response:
9h10
